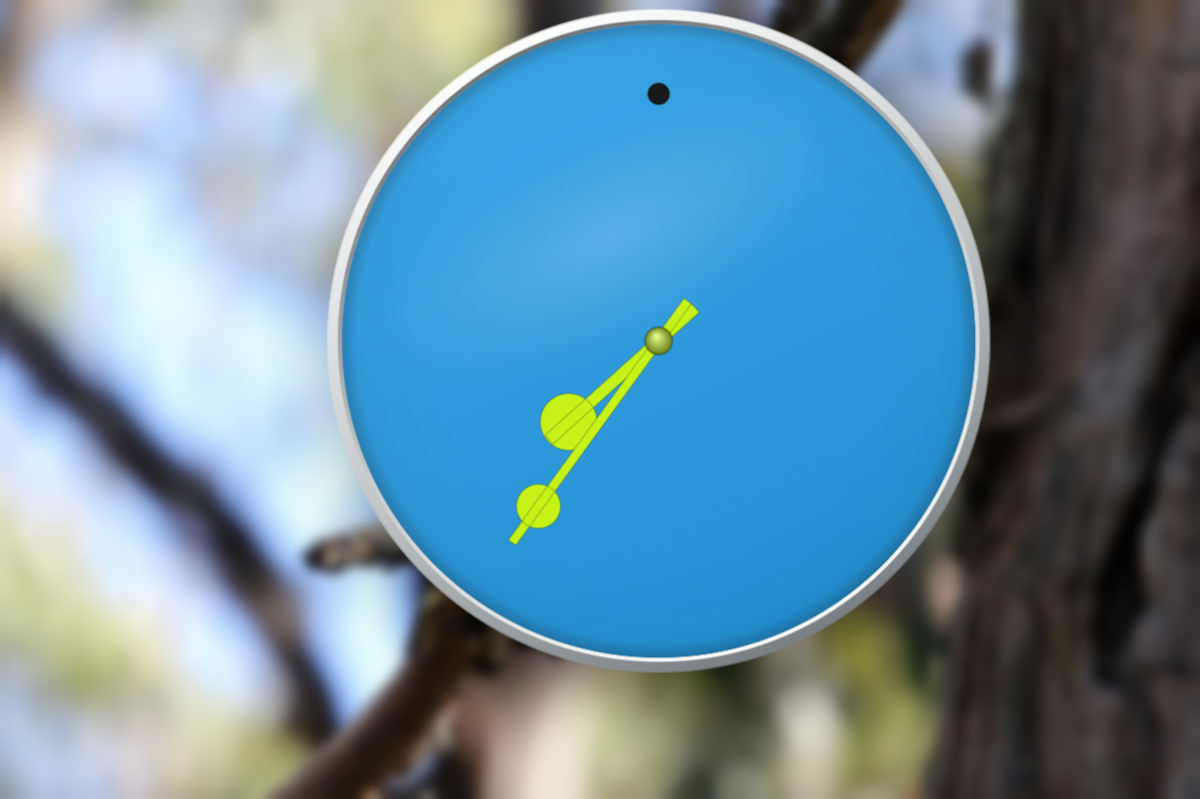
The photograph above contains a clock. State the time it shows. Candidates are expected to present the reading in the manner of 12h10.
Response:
7h36
